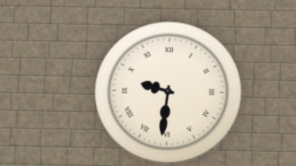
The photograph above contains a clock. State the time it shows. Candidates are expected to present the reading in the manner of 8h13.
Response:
9h31
